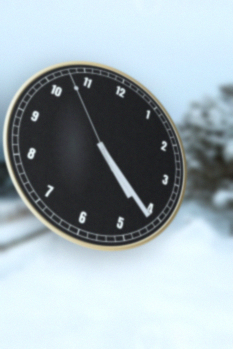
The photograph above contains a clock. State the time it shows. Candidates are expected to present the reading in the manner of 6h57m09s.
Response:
4h20m53s
